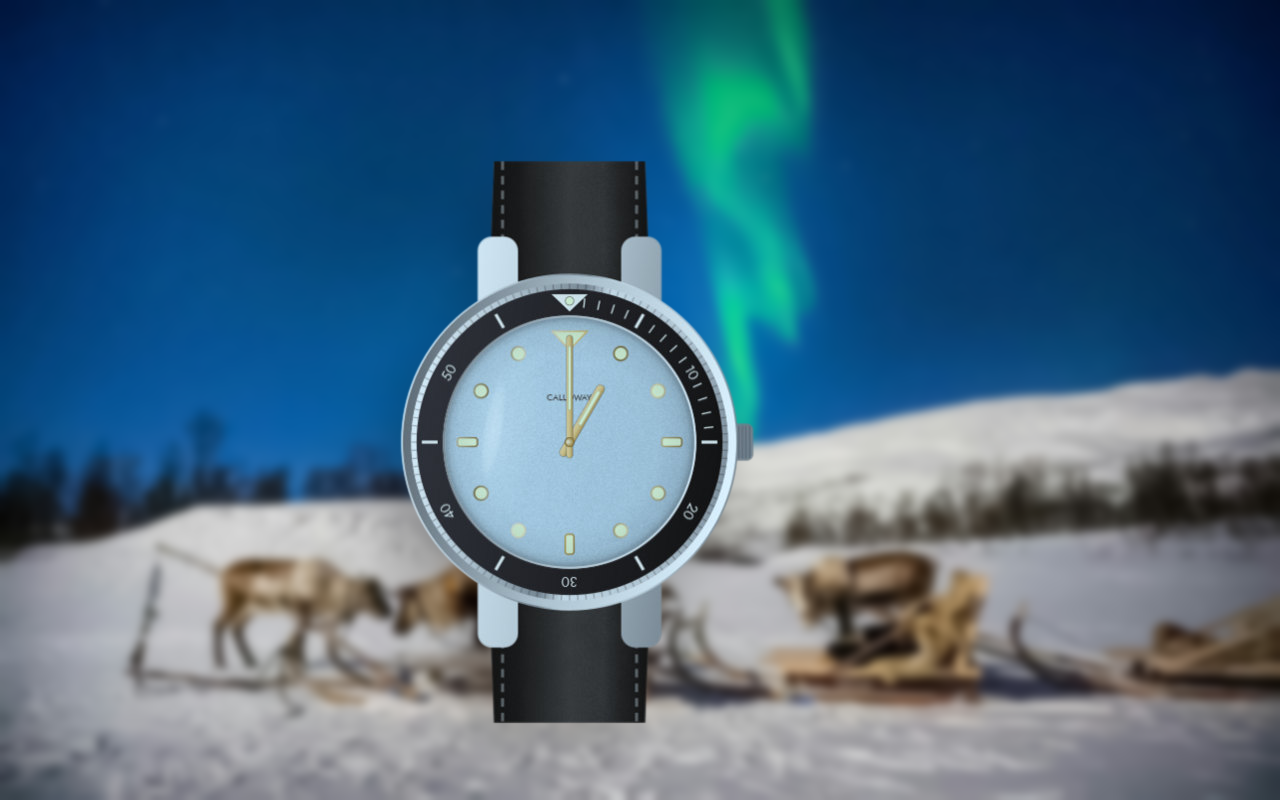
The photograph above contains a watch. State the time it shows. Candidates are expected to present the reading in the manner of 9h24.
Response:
1h00
